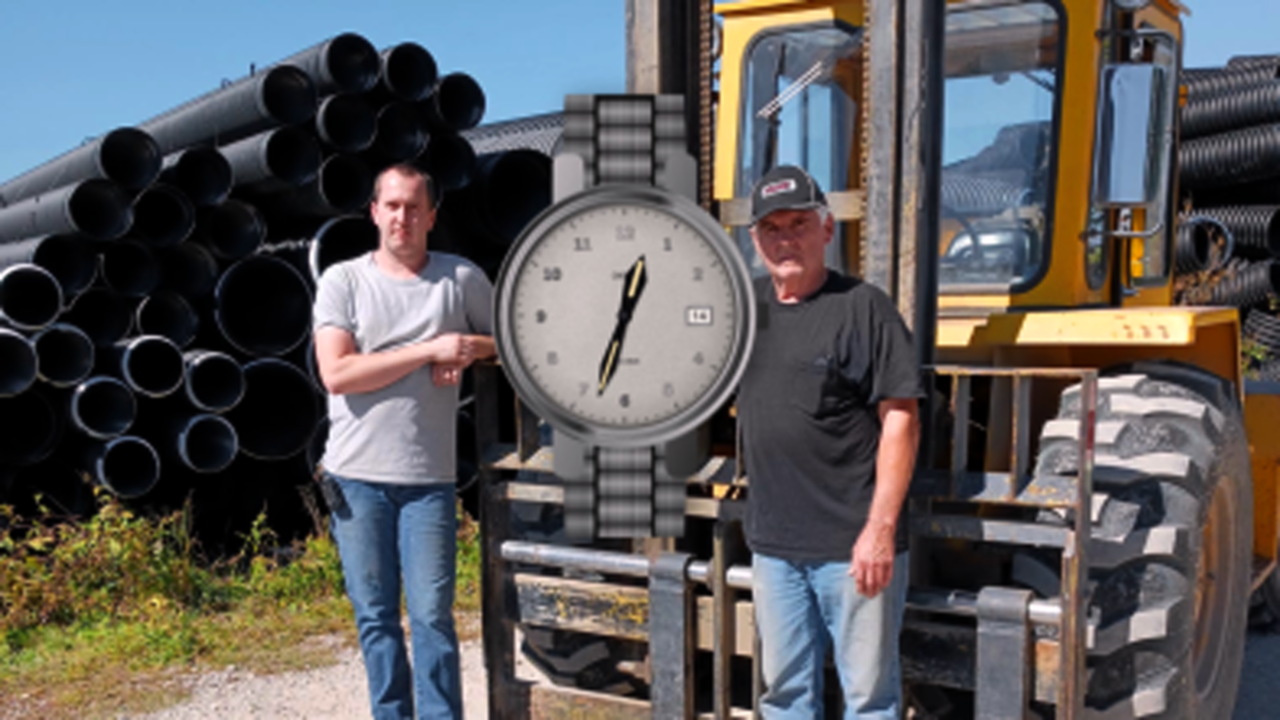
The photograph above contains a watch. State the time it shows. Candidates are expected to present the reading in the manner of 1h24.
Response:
12h33
